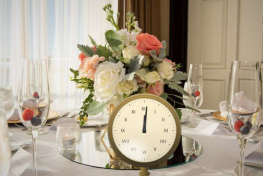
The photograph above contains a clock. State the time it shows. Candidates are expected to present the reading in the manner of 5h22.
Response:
12h01
